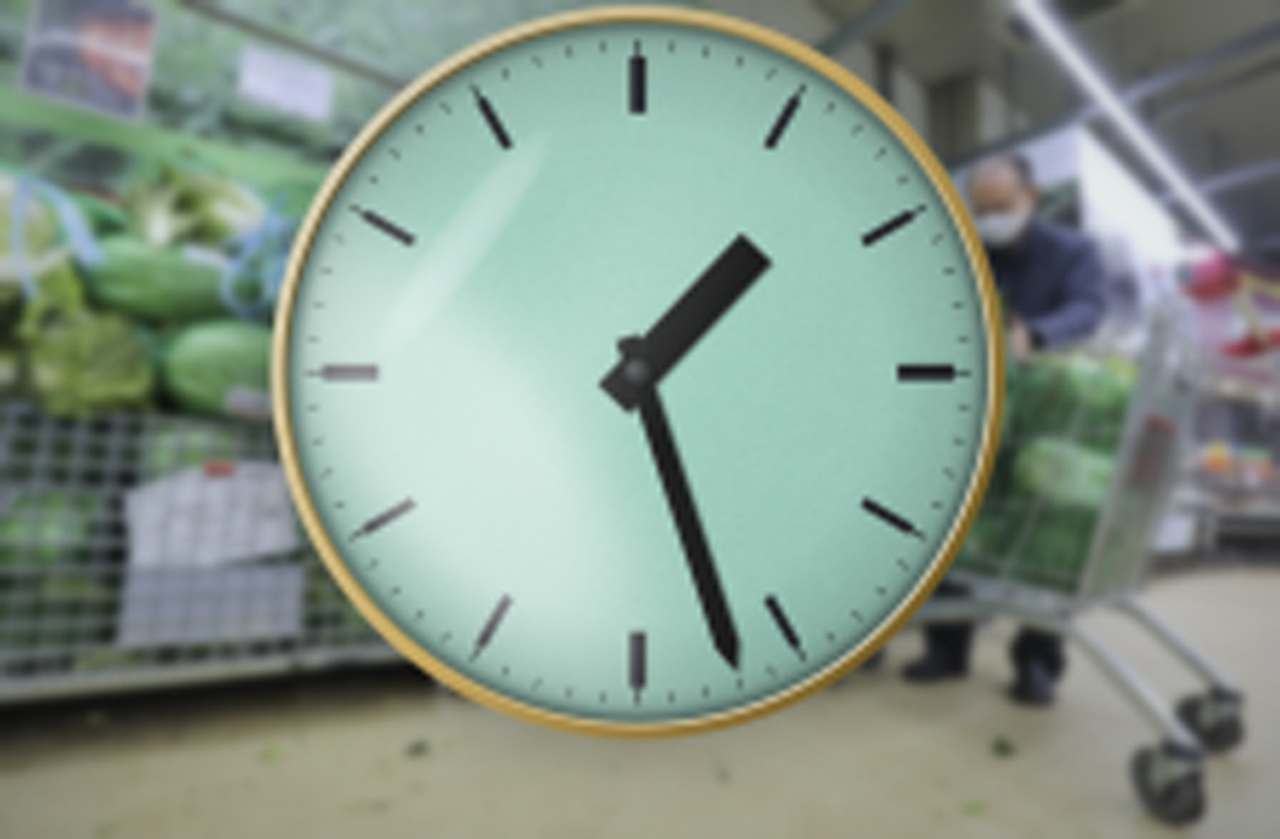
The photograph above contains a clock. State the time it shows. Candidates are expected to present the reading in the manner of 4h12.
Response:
1h27
